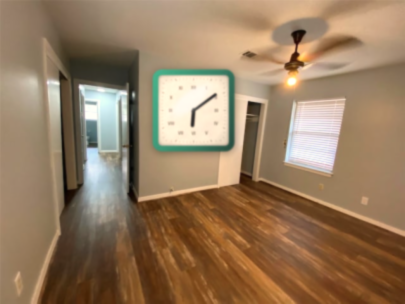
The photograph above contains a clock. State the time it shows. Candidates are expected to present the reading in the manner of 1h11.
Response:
6h09
